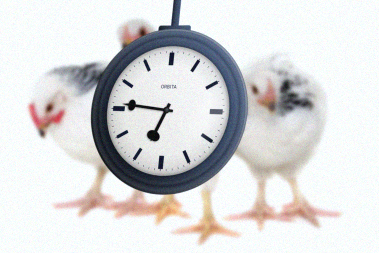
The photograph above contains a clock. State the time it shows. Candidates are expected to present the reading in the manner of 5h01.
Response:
6h46
